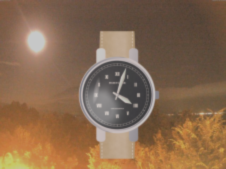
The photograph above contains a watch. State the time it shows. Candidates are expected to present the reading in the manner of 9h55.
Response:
4h03
